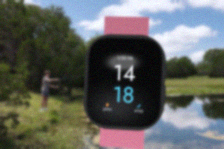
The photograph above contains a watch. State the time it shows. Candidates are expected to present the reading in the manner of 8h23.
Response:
14h18
